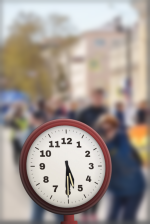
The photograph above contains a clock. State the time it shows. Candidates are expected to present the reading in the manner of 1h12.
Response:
5h30
